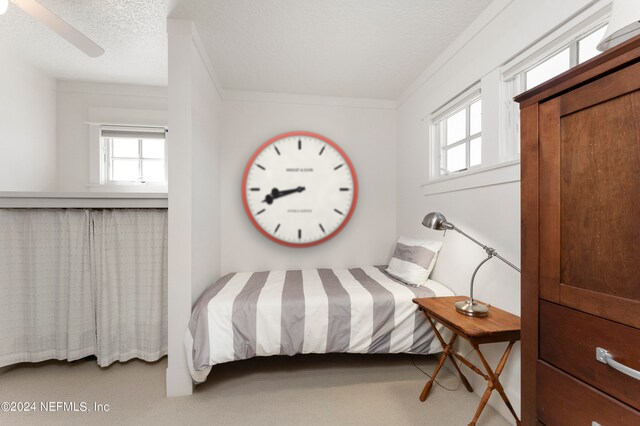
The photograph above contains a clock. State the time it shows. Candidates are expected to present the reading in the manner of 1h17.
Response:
8h42
